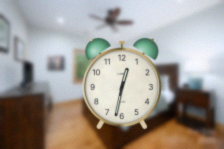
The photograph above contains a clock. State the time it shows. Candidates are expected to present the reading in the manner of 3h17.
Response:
12h32
